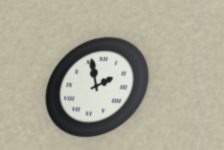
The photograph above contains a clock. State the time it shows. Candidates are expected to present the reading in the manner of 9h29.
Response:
1h56
